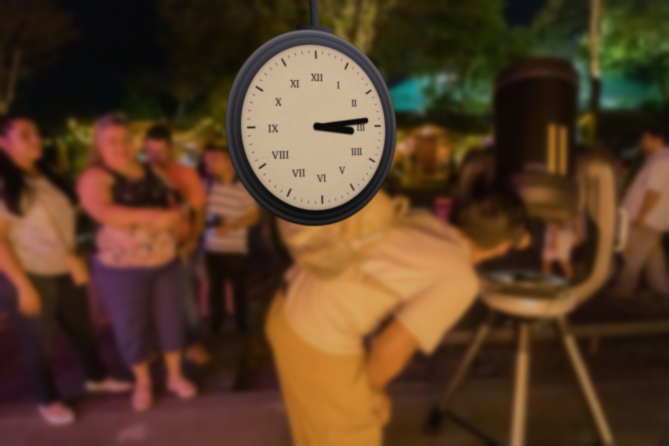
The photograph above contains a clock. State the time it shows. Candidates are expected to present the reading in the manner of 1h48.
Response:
3h14
